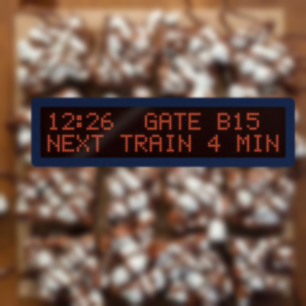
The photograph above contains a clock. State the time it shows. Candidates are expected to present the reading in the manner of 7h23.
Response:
12h26
